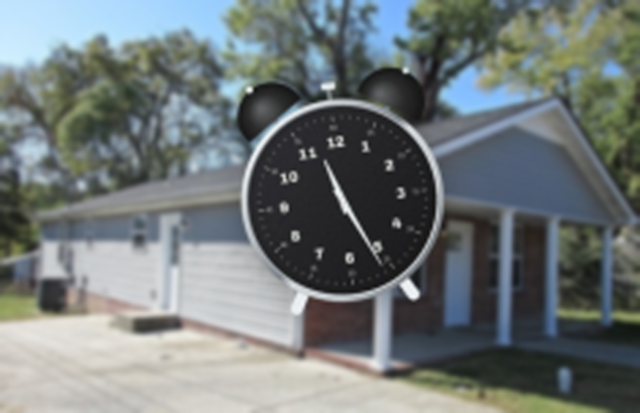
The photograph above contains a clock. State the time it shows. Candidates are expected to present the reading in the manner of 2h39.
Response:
11h26
